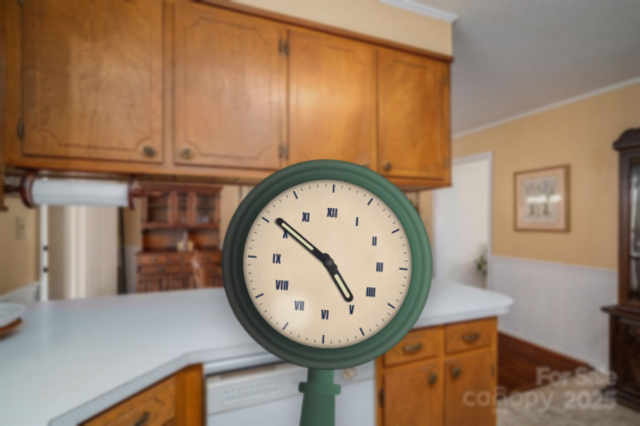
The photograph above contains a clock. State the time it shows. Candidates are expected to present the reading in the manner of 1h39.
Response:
4h51
